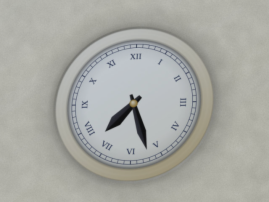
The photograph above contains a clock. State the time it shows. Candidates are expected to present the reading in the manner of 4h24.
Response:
7h27
